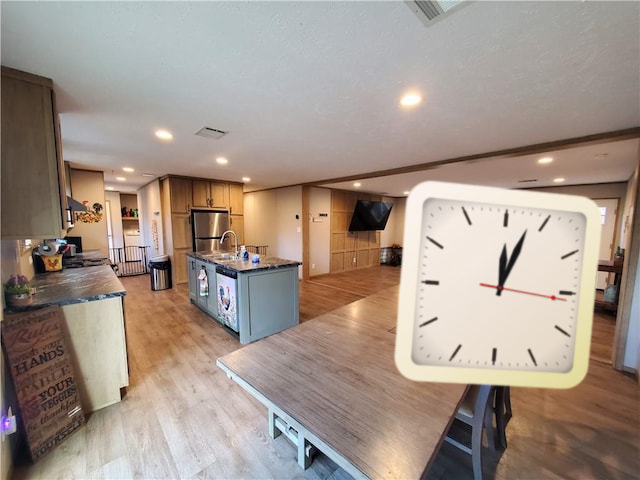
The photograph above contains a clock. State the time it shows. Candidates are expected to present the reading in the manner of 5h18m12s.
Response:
12h03m16s
